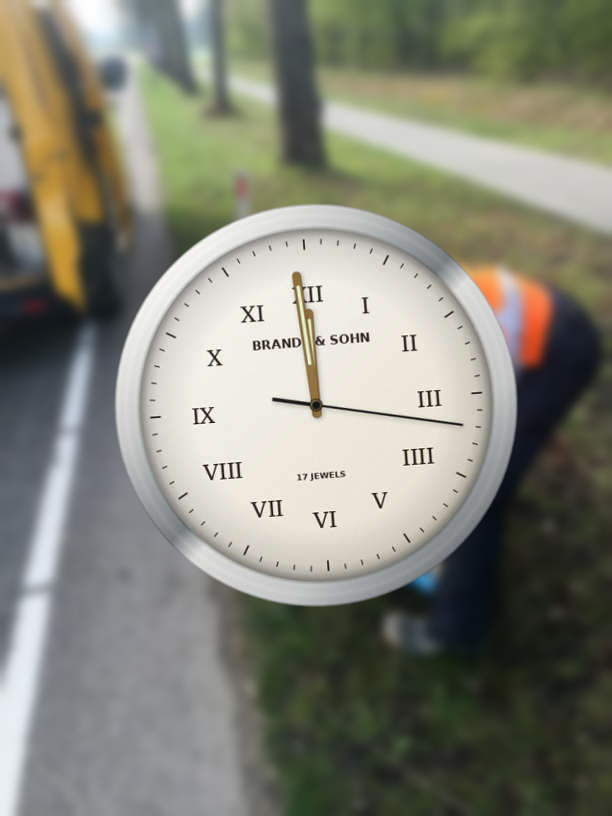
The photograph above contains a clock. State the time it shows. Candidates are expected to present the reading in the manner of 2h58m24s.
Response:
11h59m17s
